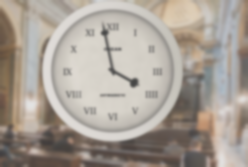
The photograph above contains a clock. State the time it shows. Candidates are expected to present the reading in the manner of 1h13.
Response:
3h58
